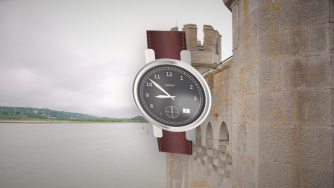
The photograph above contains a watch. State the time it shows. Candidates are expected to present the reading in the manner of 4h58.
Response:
8h52
